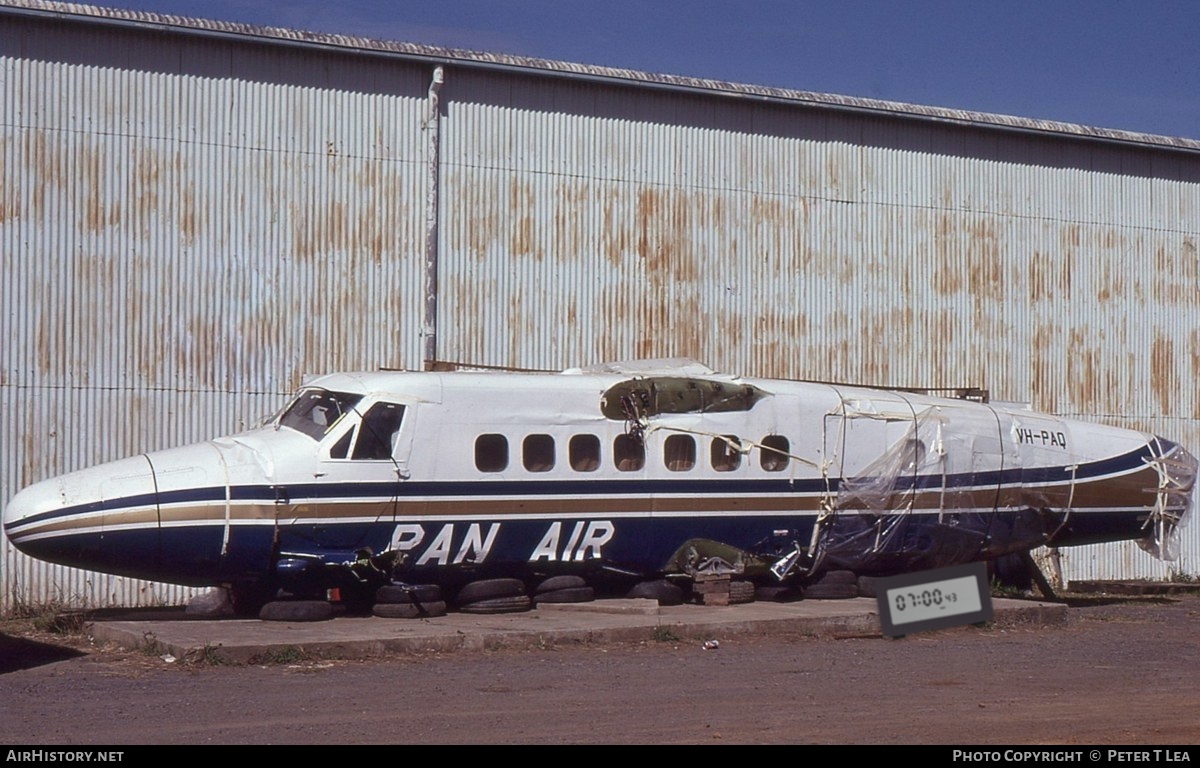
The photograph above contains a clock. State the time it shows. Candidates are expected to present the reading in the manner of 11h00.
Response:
7h00
